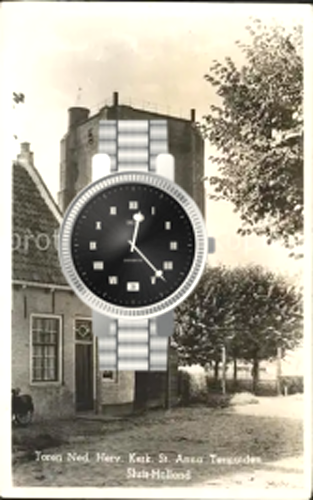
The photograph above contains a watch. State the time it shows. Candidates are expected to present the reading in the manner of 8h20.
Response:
12h23
